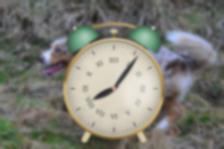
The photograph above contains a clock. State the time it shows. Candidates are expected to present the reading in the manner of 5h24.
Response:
8h06
